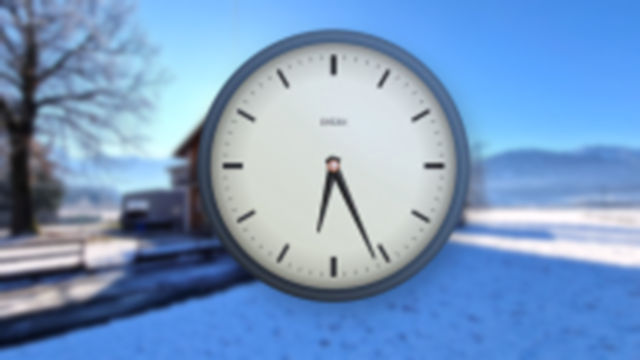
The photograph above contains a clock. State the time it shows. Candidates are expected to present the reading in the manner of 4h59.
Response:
6h26
